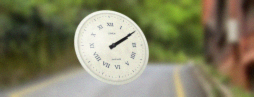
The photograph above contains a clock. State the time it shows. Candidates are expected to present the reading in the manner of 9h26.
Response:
2h10
